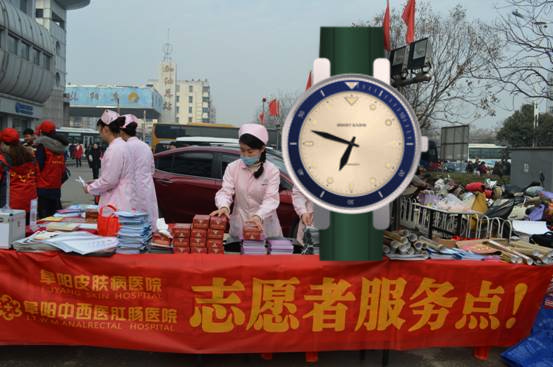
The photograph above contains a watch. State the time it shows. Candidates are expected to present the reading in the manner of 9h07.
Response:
6h48
